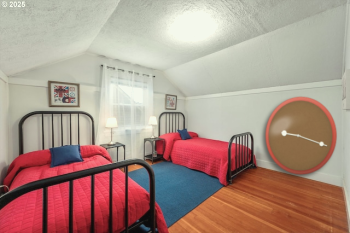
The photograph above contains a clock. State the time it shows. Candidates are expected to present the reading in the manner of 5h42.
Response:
9h18
